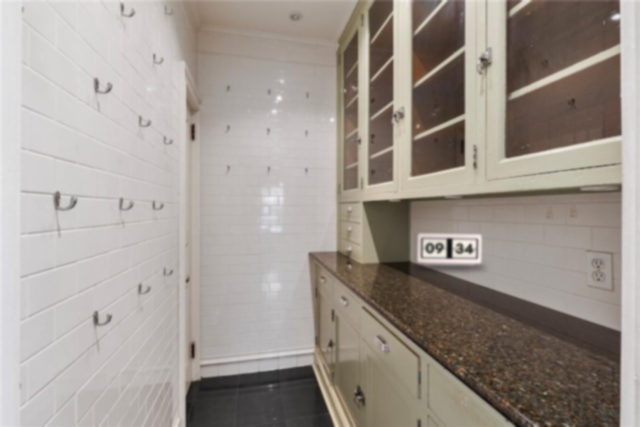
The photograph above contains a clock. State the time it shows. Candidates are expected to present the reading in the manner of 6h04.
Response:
9h34
